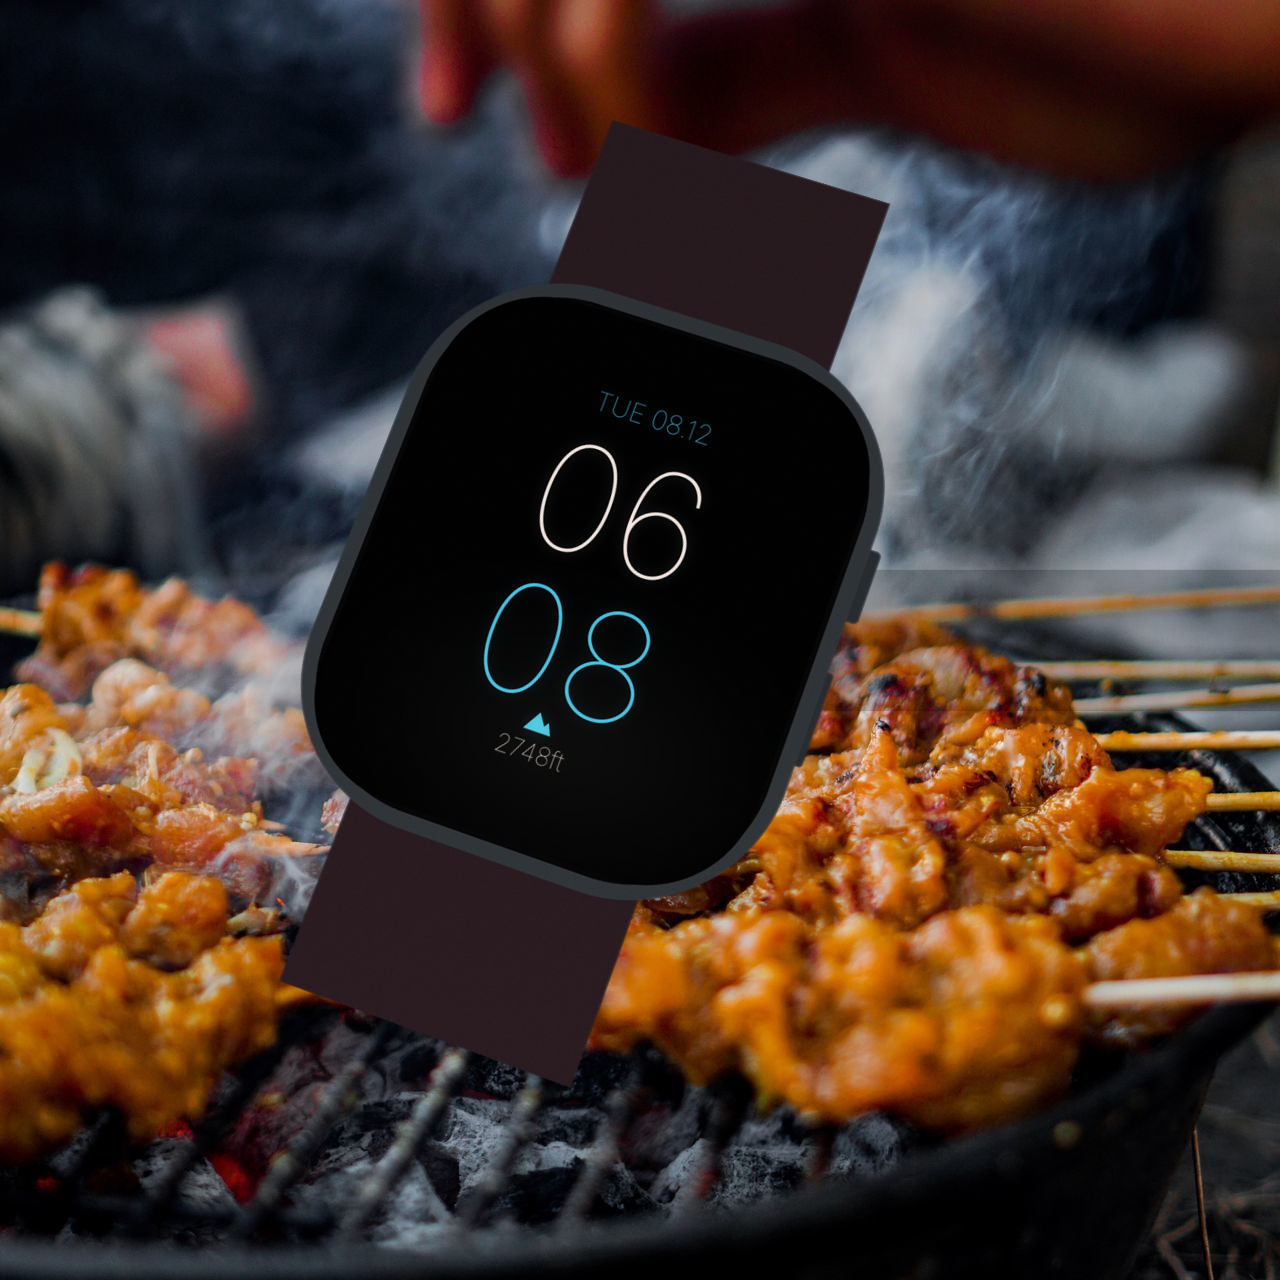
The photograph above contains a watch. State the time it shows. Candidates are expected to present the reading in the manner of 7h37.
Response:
6h08
